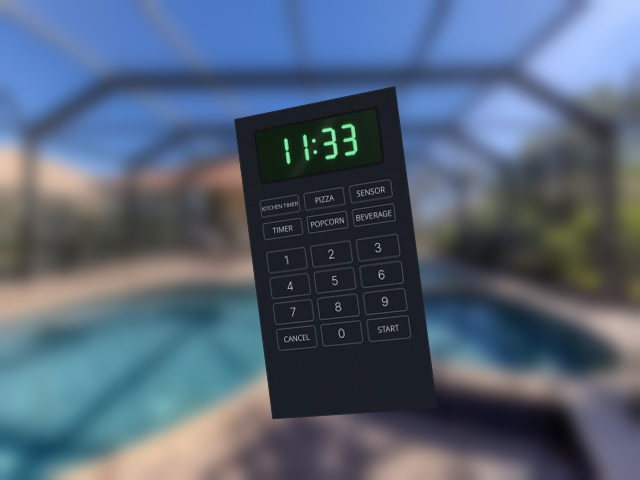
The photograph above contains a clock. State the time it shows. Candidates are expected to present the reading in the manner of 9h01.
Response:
11h33
